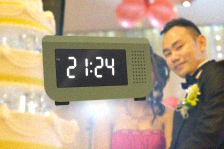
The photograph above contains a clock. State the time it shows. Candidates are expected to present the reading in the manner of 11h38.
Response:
21h24
